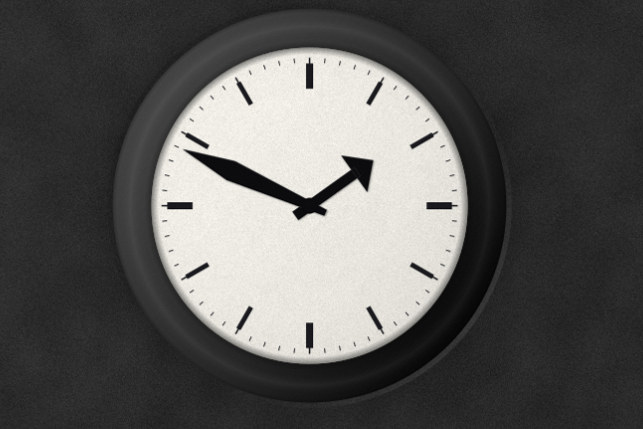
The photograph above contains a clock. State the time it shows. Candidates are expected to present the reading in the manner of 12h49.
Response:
1h49
